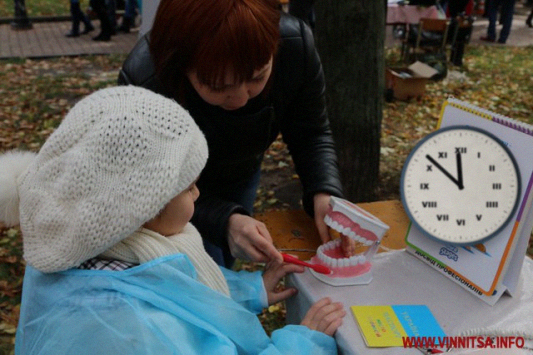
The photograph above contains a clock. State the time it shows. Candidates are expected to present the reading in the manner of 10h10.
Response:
11h52
